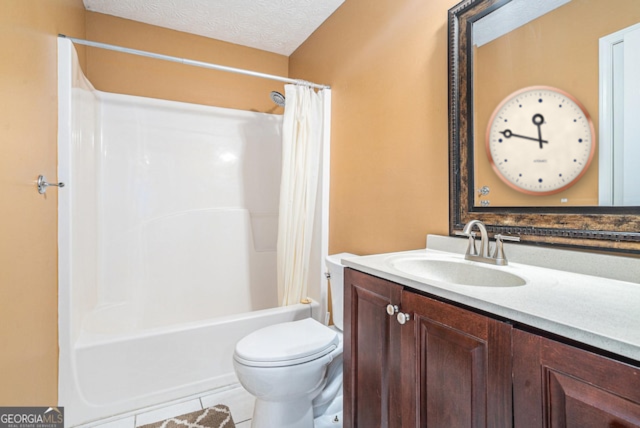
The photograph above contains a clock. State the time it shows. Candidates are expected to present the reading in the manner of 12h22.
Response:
11h47
